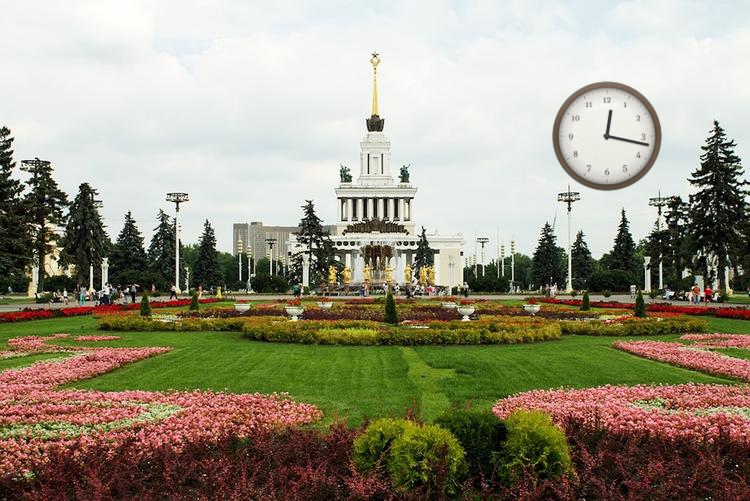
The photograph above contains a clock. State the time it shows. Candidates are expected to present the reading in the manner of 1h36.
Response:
12h17
